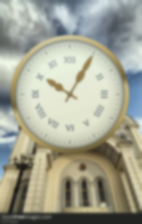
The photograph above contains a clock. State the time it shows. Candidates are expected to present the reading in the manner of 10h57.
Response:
10h05
